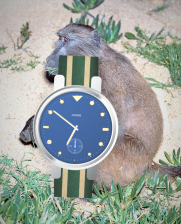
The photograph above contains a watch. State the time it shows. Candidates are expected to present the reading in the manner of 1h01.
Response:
6h51
